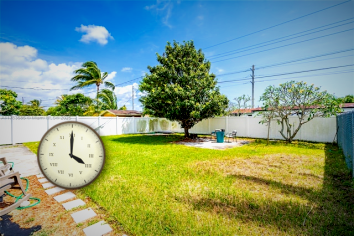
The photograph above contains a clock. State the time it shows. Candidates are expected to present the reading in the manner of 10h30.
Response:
4h00
